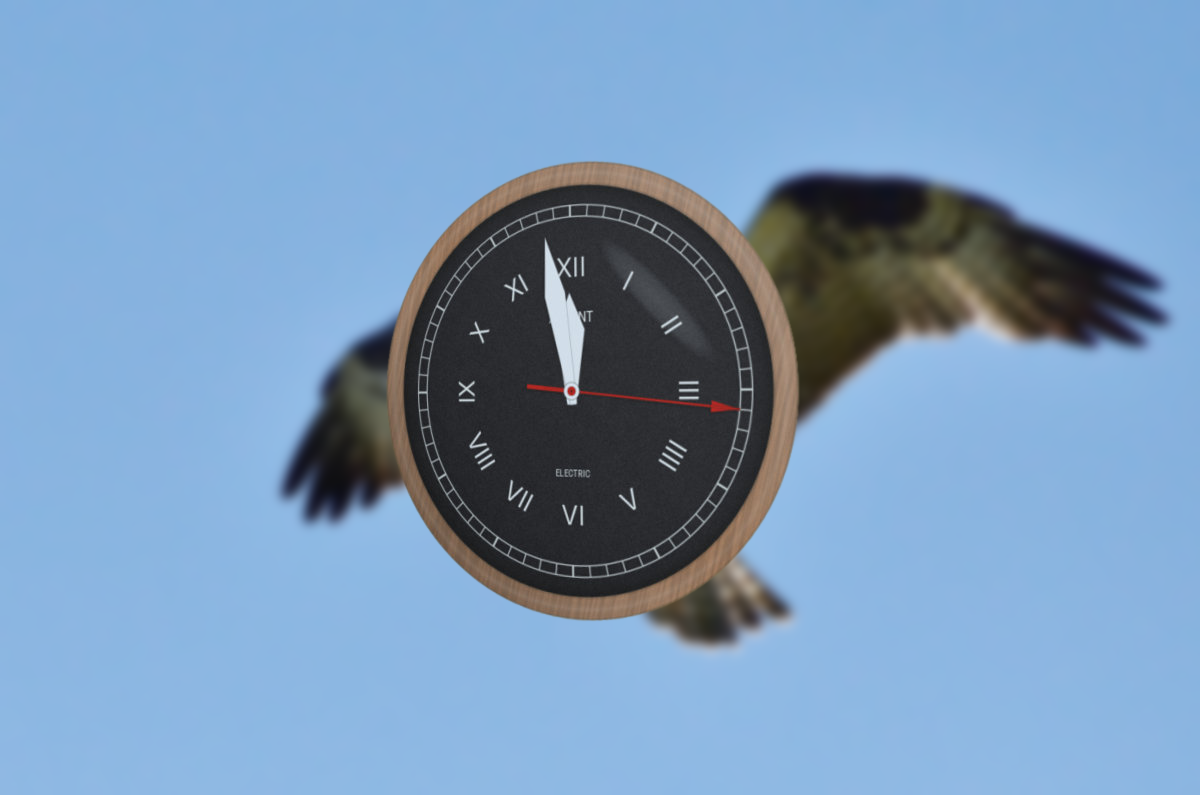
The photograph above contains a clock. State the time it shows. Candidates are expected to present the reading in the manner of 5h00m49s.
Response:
11h58m16s
